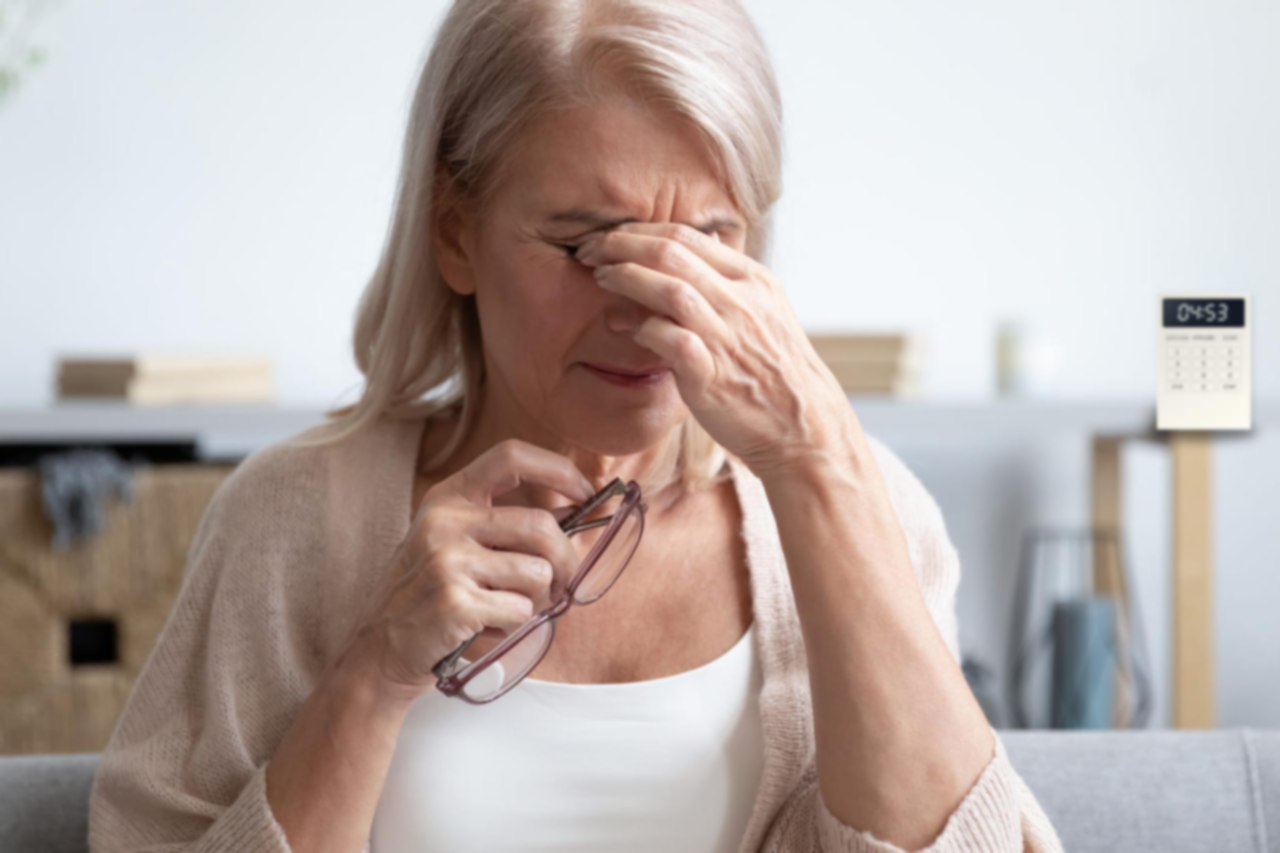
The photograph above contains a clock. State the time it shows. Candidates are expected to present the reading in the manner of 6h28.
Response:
4h53
